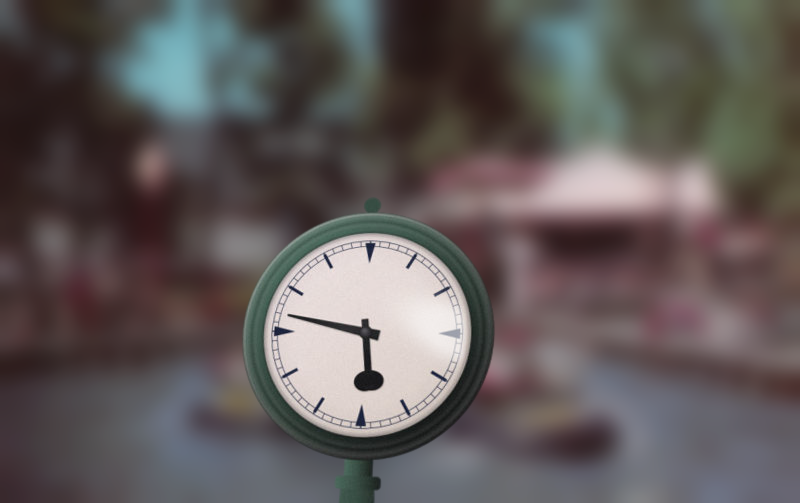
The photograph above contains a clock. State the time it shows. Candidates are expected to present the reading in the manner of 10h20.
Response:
5h47
